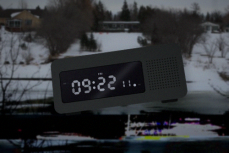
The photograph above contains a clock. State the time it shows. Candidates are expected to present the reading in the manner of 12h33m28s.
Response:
9h22m11s
